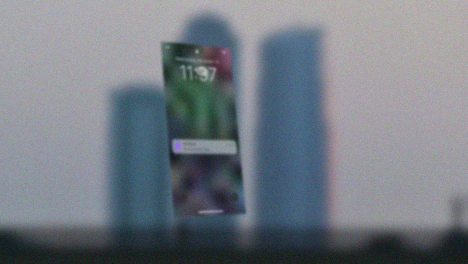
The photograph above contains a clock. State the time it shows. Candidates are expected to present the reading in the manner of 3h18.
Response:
11h37
